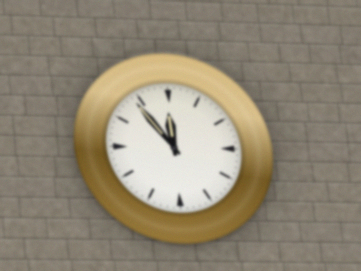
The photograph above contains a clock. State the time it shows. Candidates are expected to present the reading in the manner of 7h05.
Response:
11h54
